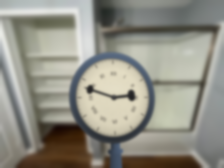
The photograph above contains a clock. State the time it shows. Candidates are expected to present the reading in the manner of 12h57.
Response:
2h48
